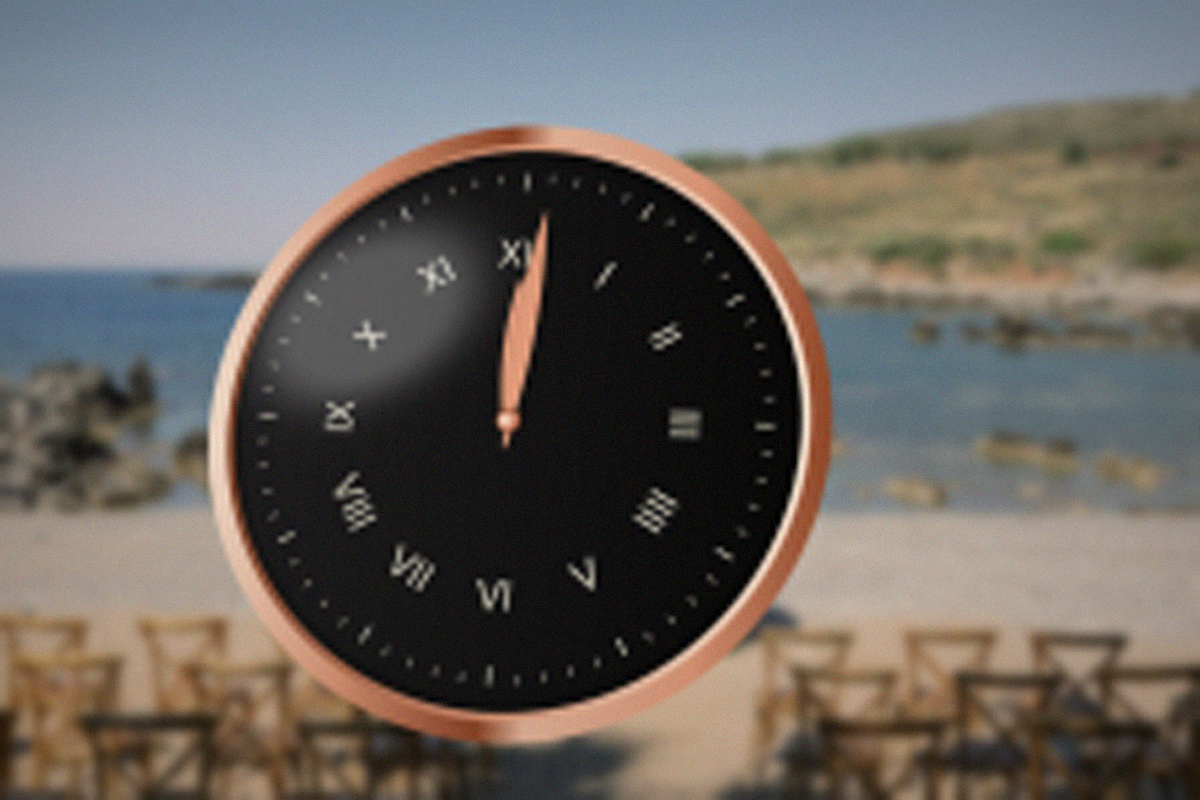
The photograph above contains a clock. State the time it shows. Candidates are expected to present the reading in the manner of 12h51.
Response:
12h01
